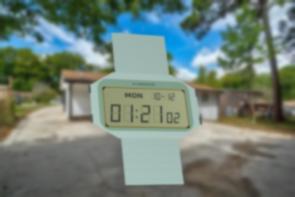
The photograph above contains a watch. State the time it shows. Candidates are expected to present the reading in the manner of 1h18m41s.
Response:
1h21m02s
